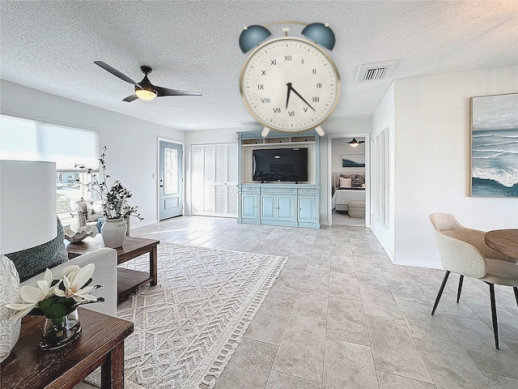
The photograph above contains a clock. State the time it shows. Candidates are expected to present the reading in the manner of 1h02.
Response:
6h23
